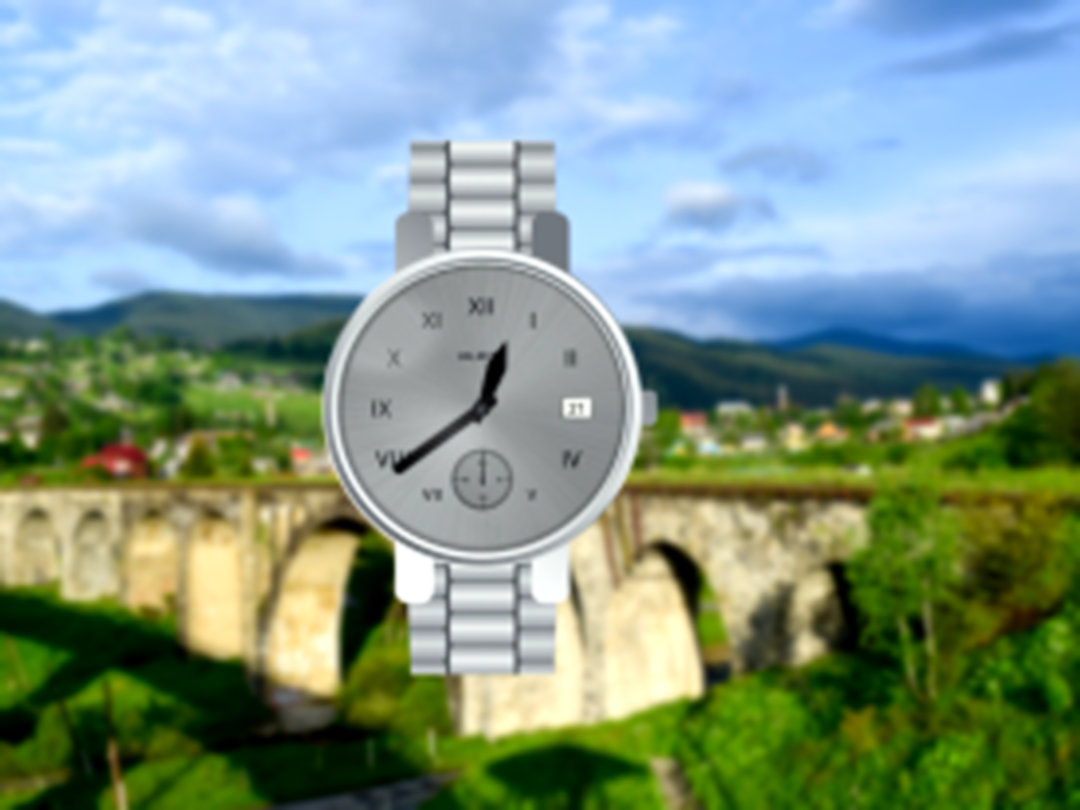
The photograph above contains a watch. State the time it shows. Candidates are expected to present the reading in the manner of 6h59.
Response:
12h39
